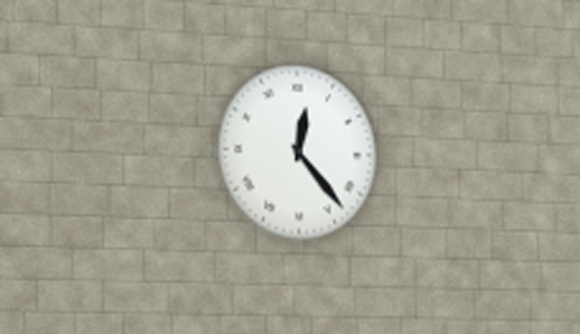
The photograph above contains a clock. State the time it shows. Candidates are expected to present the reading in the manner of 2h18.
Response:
12h23
